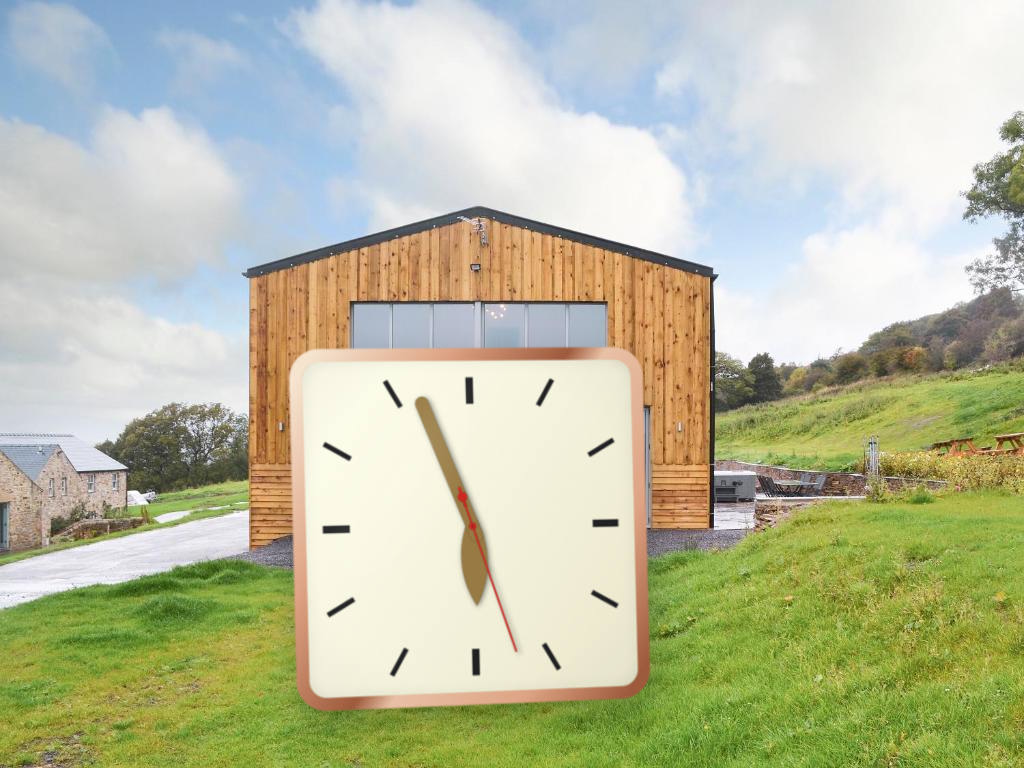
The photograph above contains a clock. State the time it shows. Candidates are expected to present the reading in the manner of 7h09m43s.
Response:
5h56m27s
